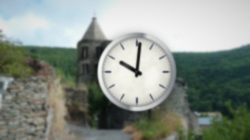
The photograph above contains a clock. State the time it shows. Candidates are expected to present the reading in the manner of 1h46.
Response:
10h01
